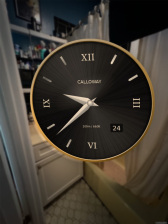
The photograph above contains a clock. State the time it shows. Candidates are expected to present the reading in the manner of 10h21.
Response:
9h38
